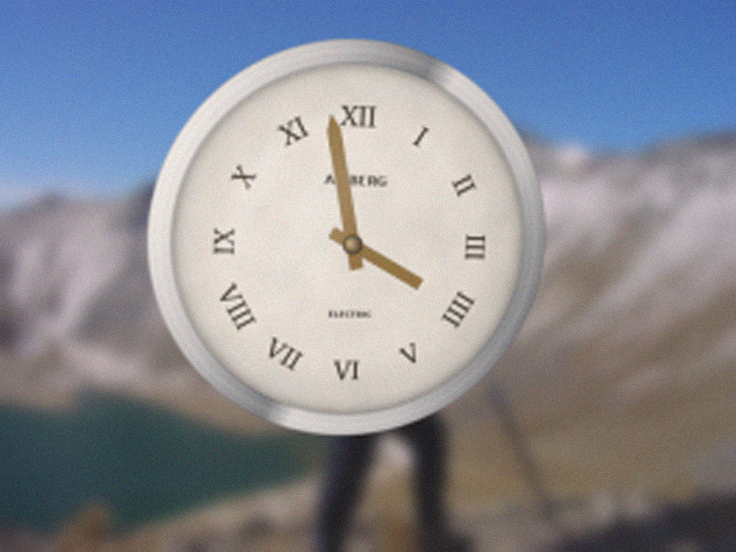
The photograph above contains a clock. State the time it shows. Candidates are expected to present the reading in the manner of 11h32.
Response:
3h58
